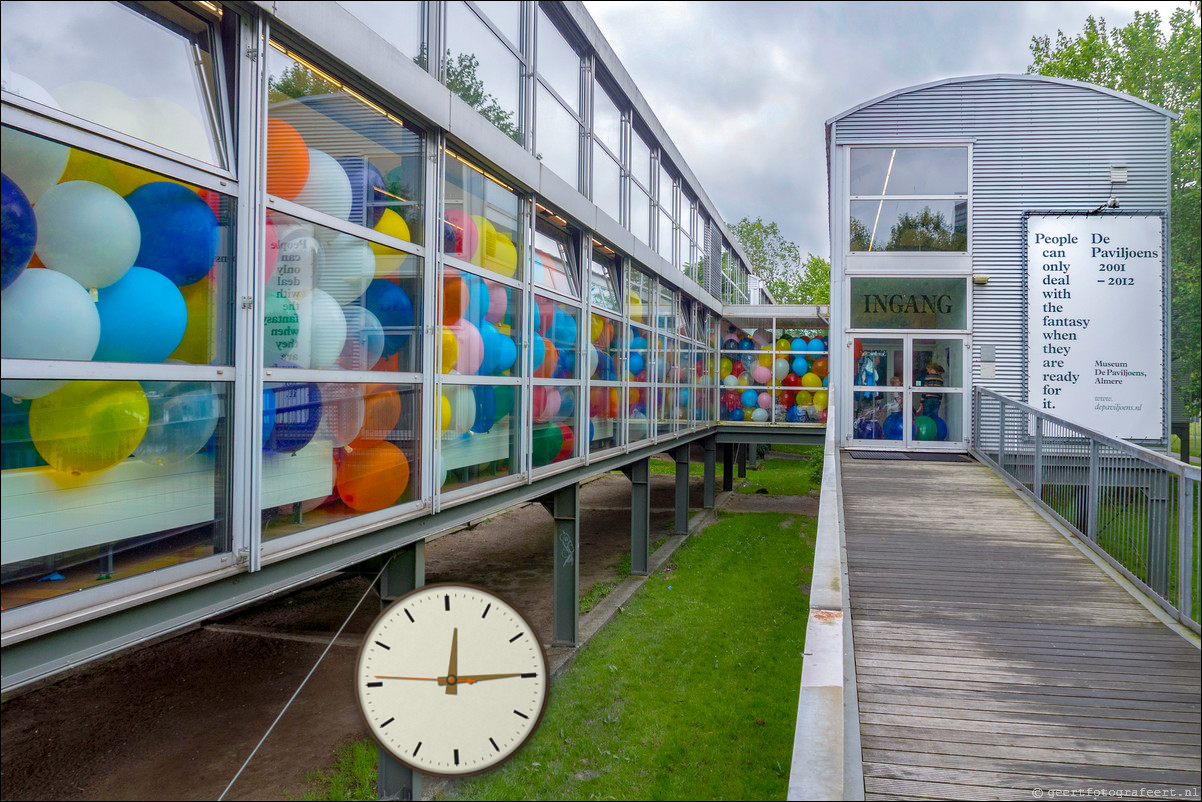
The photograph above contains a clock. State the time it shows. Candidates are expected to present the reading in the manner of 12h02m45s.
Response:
12h14m46s
